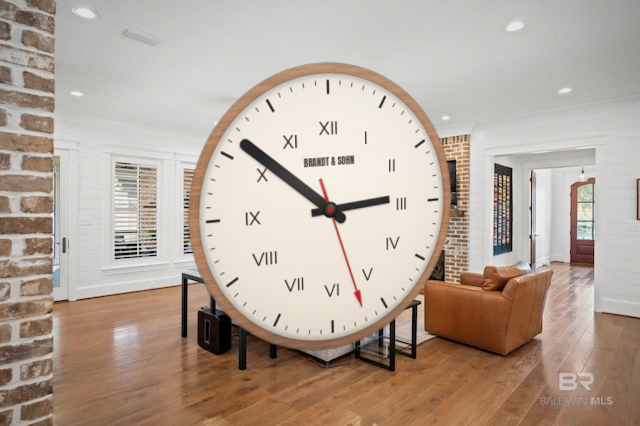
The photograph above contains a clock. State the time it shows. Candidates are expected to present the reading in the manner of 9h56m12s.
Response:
2h51m27s
